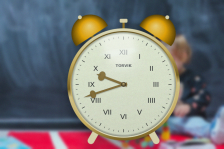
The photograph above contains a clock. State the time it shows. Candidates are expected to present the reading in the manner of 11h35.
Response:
9h42
